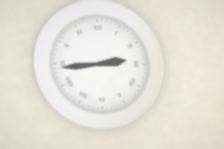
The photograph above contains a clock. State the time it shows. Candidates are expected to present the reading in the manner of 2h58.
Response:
2h44
